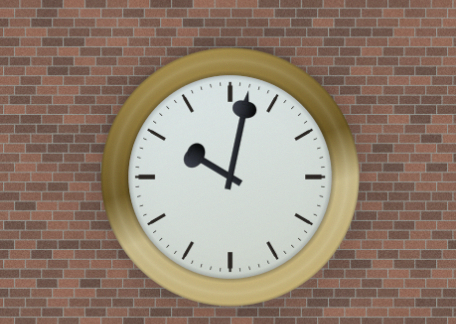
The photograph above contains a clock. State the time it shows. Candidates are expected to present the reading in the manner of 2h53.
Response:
10h02
